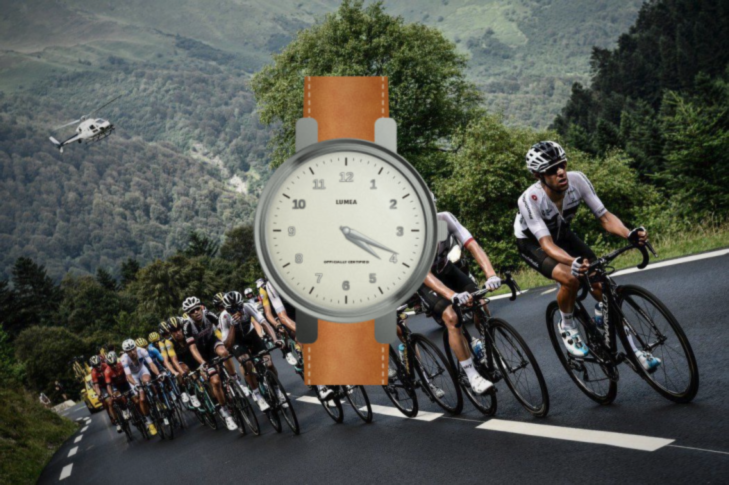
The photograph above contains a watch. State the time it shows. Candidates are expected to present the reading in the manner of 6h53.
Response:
4h19
